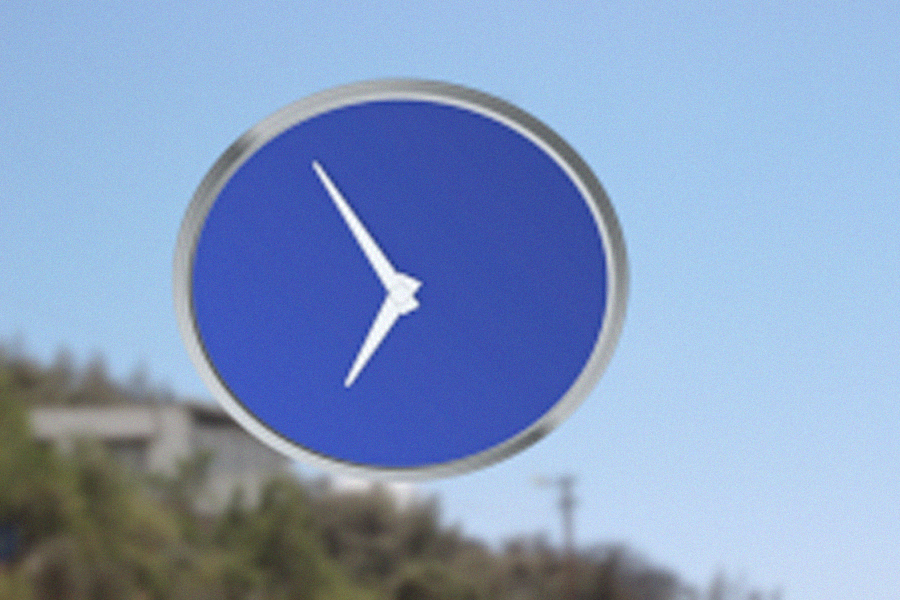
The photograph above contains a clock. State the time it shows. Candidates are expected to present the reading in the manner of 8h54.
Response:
6h55
